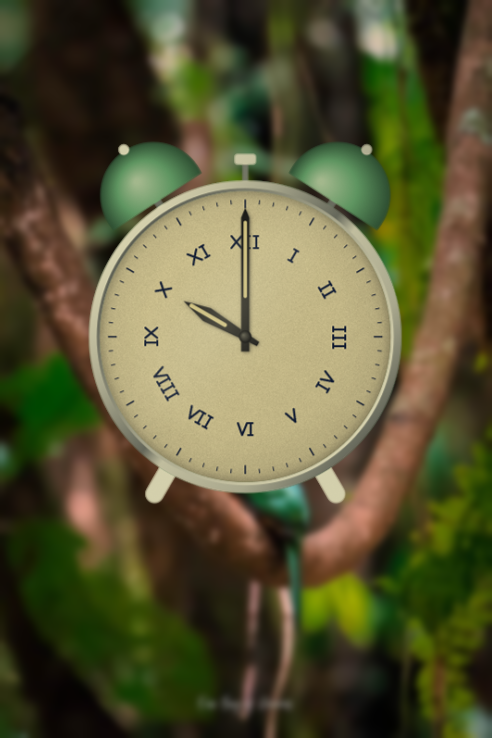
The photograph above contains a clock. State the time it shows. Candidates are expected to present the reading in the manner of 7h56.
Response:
10h00
